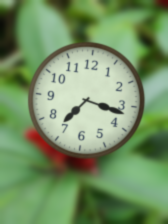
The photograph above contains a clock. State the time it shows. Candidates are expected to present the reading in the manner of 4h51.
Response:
7h17
